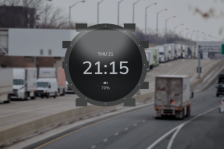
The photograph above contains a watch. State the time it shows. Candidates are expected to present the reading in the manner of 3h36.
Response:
21h15
